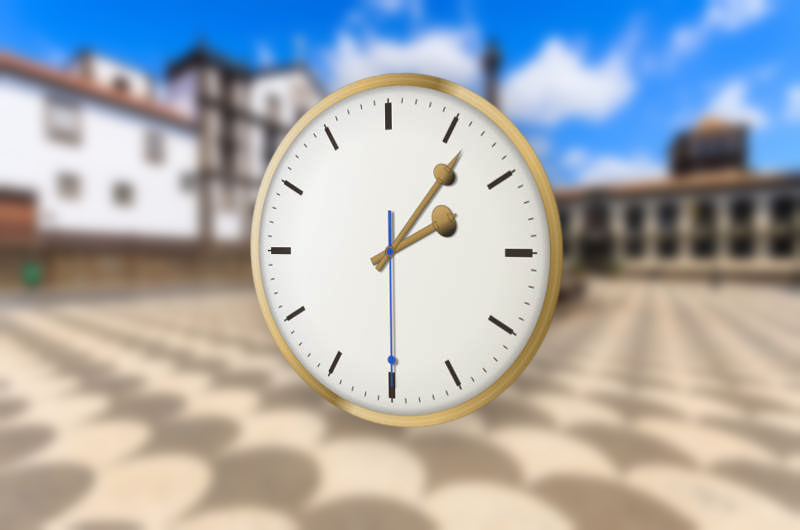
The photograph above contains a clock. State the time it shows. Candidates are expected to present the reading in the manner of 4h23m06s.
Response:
2h06m30s
